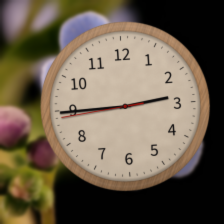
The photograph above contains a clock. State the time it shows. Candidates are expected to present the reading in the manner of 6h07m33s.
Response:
2h44m44s
